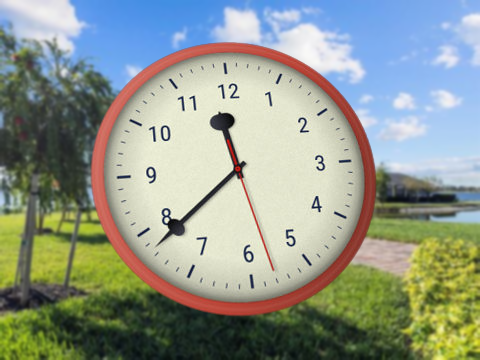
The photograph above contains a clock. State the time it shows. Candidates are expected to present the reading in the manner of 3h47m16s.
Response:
11h38m28s
